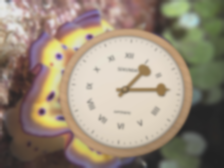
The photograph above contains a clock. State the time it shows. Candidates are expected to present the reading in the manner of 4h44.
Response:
1h14
